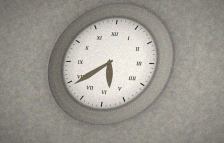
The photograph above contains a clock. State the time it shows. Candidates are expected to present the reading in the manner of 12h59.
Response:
5h39
